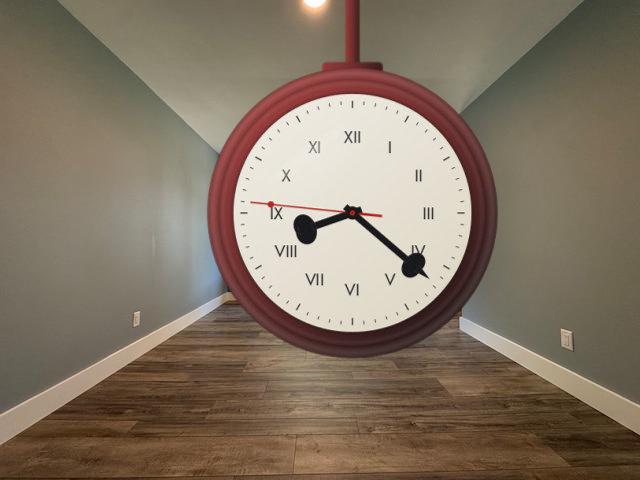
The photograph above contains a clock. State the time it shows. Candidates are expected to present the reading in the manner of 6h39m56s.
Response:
8h21m46s
